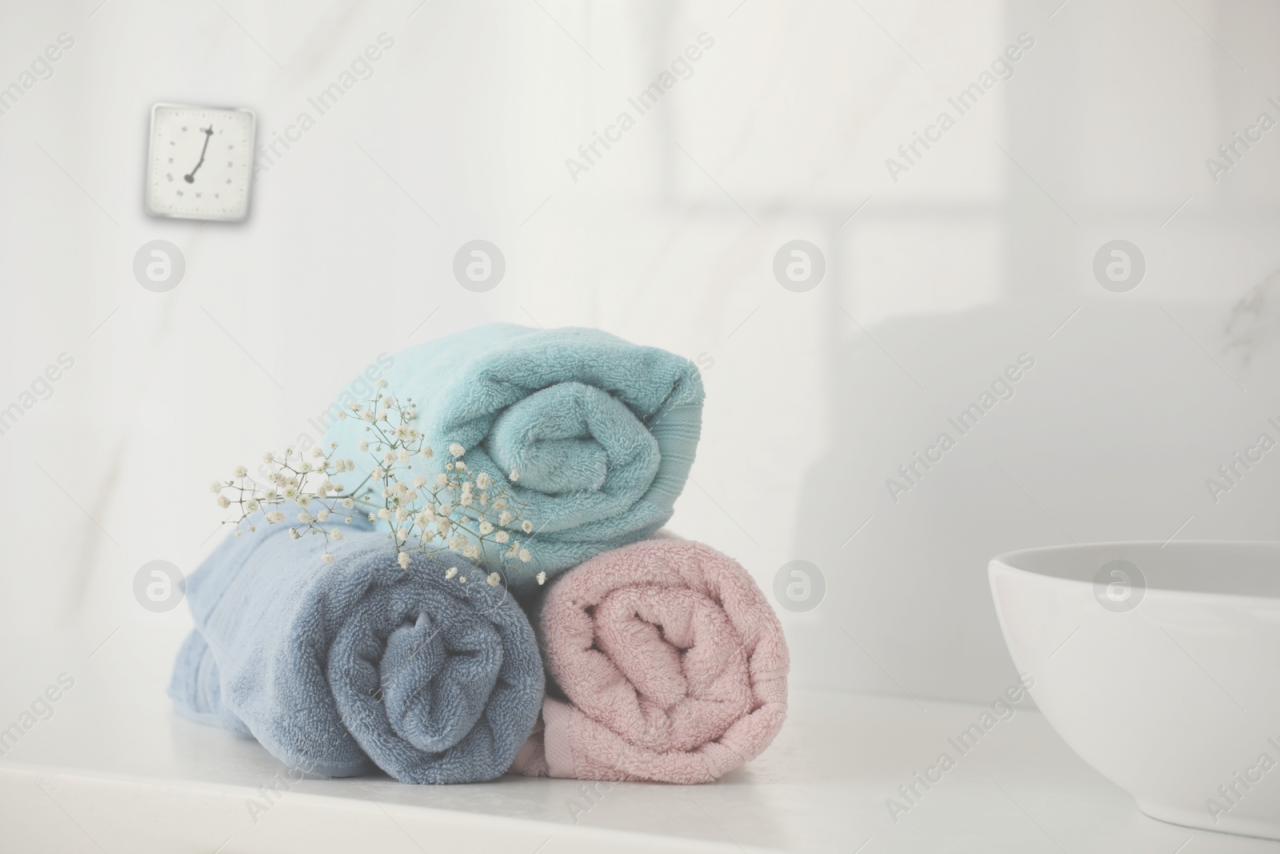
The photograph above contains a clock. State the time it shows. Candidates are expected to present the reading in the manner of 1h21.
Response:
7h02
